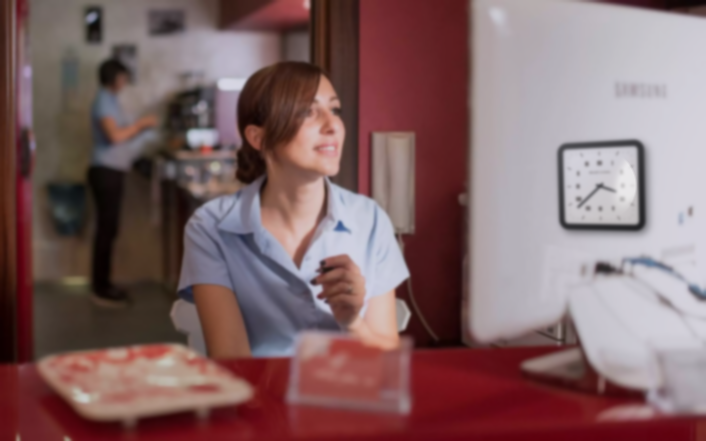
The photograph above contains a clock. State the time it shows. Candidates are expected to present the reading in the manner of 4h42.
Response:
3h38
